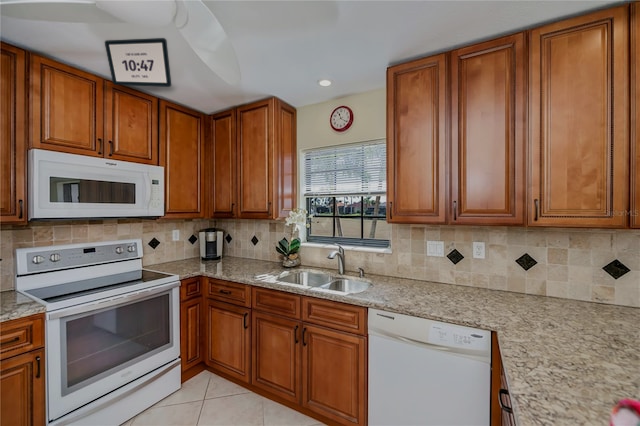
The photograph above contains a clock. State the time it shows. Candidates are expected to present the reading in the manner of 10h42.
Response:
10h47
